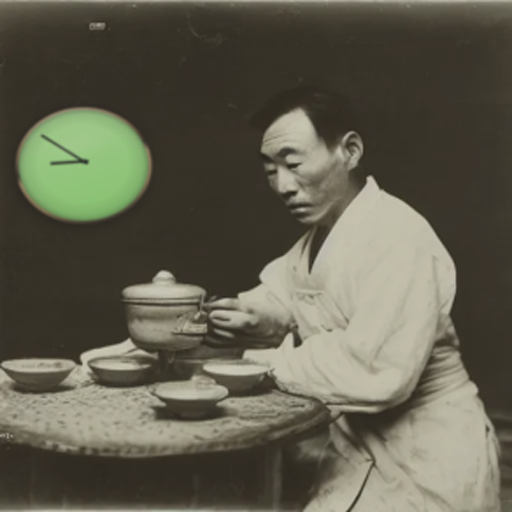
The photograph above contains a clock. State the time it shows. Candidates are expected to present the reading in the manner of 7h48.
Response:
8h51
